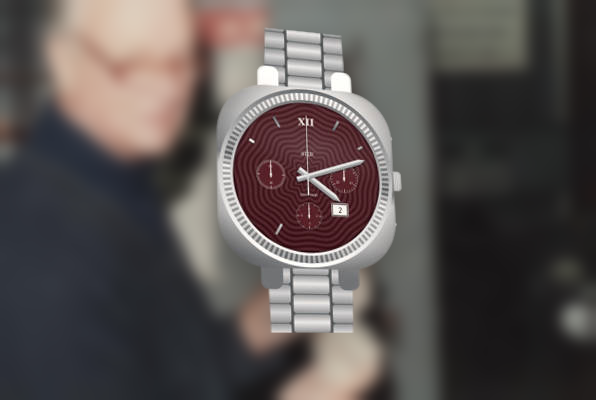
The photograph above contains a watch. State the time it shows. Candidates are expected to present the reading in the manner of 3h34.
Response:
4h12
